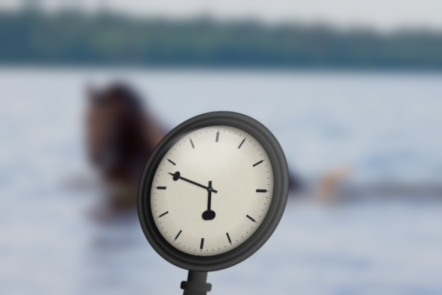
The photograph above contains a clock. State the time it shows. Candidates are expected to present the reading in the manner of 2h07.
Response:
5h48
